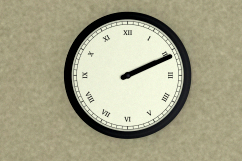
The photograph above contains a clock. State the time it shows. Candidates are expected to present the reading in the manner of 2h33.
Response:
2h11
